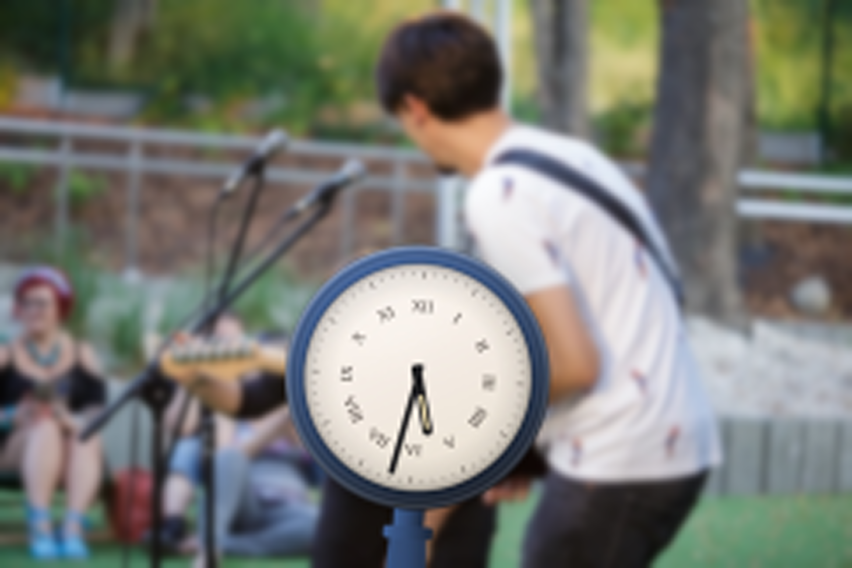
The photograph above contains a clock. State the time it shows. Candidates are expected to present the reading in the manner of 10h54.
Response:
5h32
